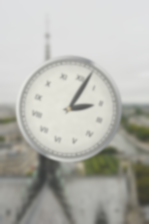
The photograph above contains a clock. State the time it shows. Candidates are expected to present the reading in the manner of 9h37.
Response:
2h02
